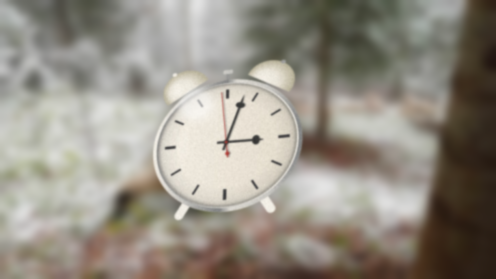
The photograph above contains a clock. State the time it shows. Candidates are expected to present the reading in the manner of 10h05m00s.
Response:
3h02m59s
